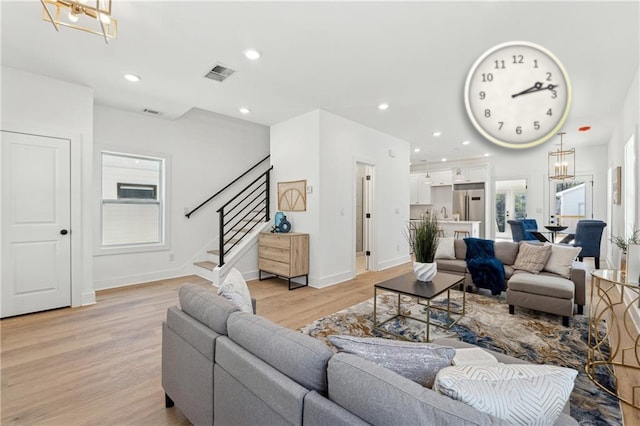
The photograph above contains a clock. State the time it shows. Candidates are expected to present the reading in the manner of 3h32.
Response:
2h13
